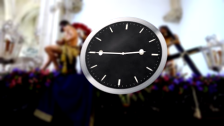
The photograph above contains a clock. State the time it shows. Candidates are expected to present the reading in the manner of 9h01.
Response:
2h45
